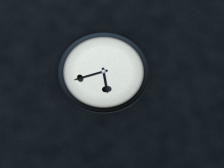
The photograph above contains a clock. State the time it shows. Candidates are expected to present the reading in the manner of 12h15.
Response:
5h42
